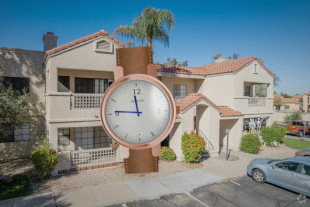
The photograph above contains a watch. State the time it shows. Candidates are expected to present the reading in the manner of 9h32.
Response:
11h46
